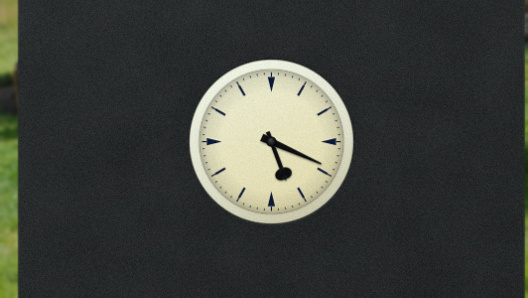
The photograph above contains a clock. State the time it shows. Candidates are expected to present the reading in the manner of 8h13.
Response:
5h19
